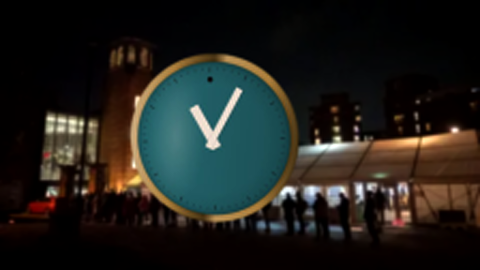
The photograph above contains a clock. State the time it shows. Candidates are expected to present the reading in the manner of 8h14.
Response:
11h05
